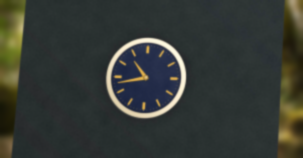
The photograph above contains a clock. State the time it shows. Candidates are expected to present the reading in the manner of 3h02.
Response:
10h43
